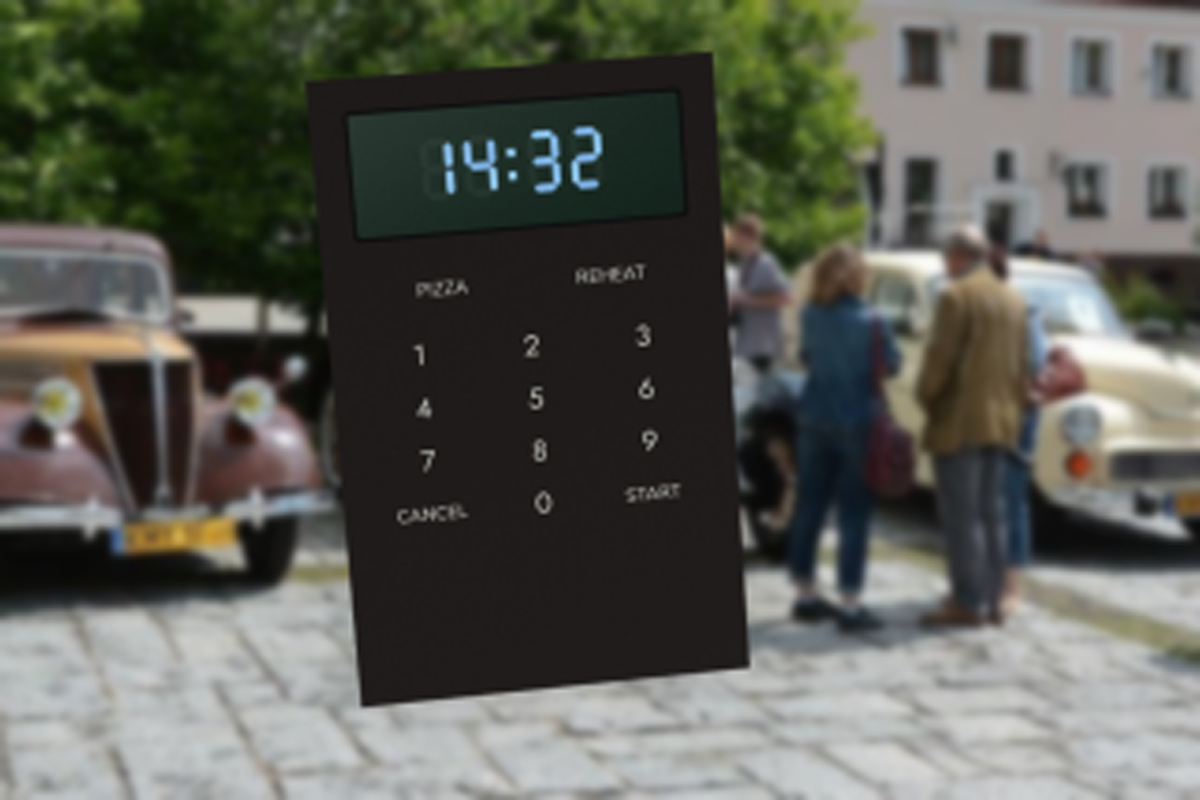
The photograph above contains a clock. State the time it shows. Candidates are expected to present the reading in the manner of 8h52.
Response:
14h32
